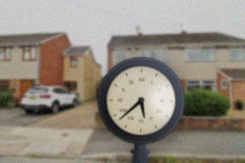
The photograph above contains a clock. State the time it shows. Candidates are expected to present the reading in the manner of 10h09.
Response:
5h38
